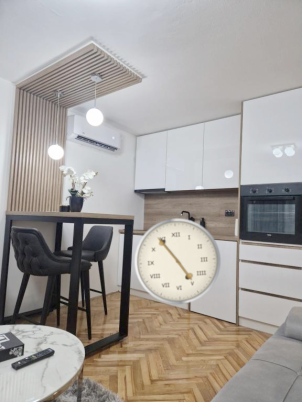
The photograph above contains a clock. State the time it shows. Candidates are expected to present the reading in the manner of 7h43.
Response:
4h54
